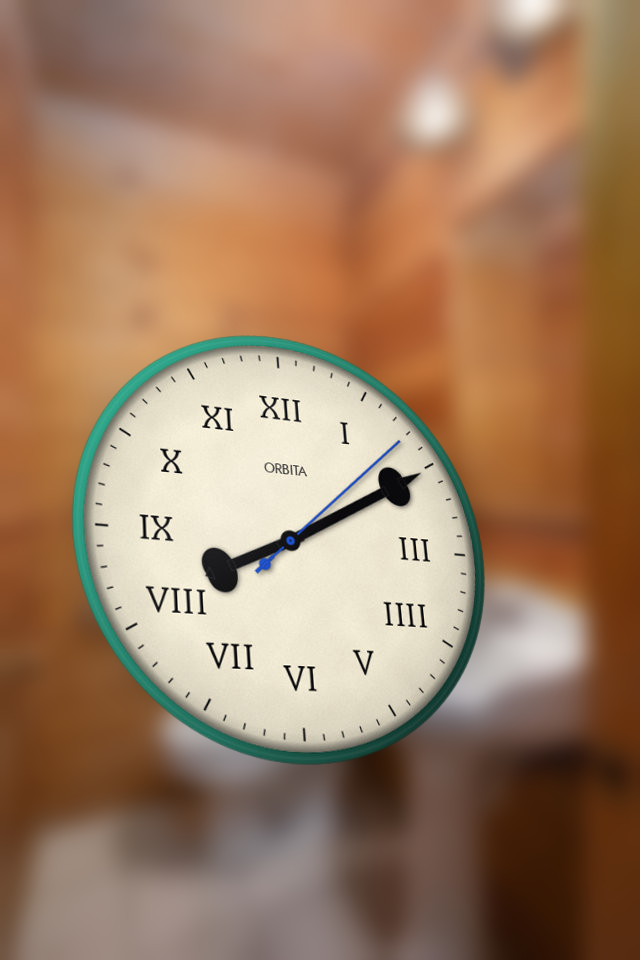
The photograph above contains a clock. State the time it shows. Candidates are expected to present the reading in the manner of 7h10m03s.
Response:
8h10m08s
